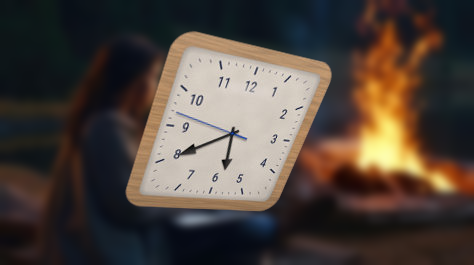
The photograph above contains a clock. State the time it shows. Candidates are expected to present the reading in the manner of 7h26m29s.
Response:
5h39m47s
